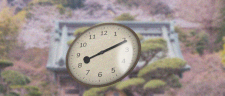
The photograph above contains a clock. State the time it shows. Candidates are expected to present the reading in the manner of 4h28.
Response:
8h11
